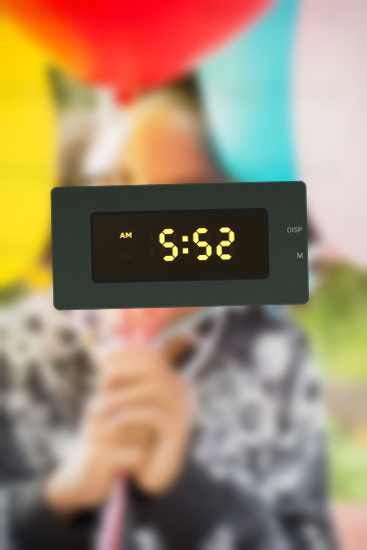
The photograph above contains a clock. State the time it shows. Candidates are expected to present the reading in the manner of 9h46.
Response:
5h52
